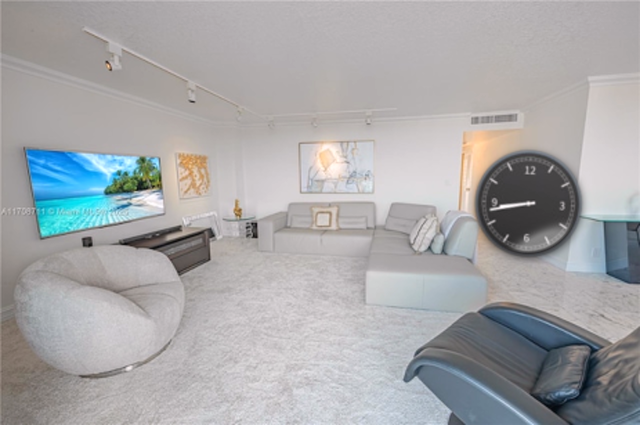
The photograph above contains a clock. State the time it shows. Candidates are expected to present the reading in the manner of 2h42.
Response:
8h43
